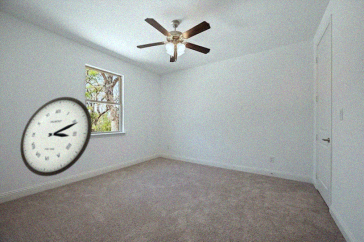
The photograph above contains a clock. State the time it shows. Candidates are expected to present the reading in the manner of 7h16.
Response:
3h11
